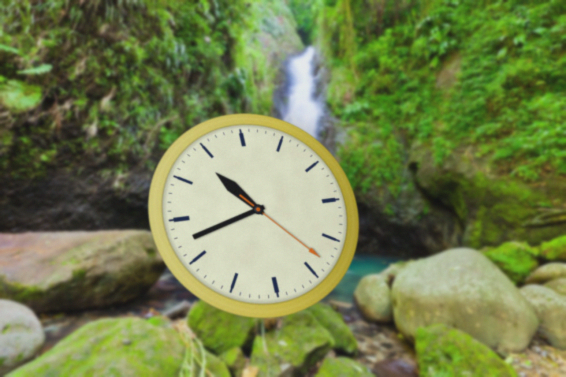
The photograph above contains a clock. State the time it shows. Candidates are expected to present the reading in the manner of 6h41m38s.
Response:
10h42m23s
